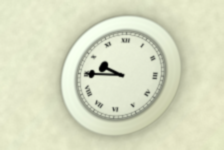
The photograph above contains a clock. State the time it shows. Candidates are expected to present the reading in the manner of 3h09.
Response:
9h45
